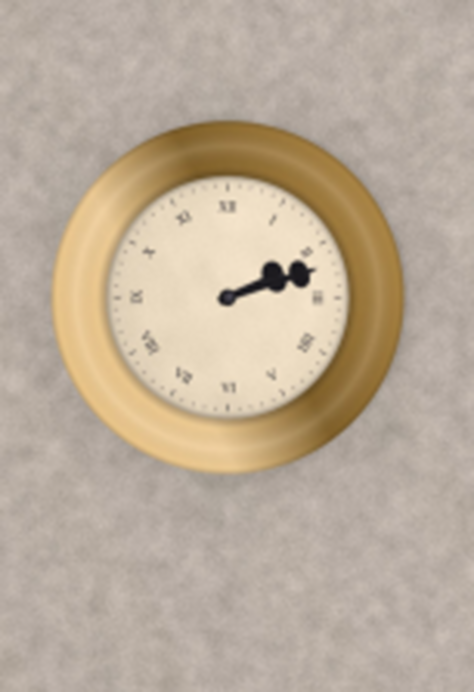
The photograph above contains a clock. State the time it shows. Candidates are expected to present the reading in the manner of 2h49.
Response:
2h12
